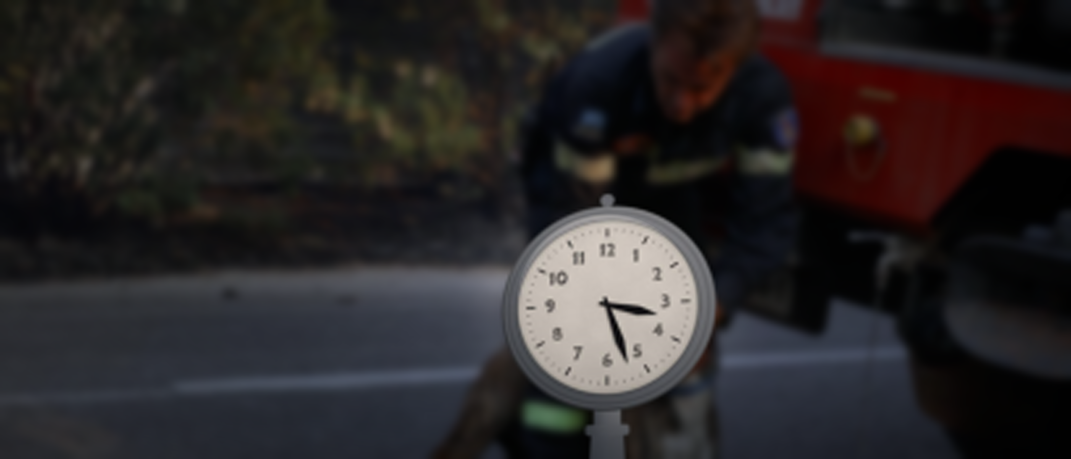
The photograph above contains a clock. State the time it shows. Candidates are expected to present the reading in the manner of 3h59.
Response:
3h27
